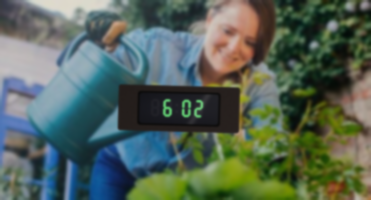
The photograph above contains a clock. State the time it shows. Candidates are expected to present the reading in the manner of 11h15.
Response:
6h02
